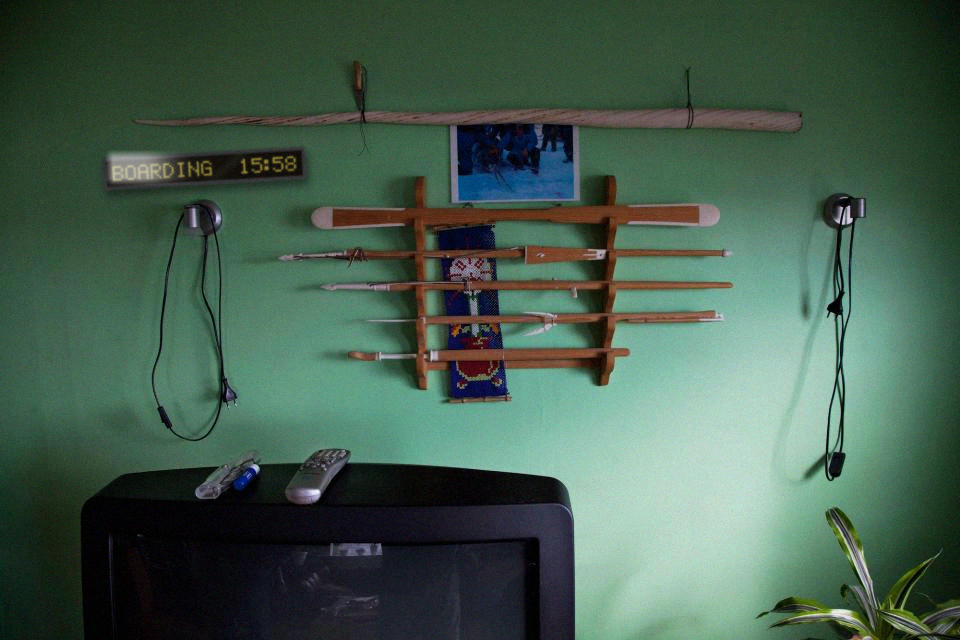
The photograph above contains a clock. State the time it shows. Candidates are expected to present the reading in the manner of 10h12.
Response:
15h58
